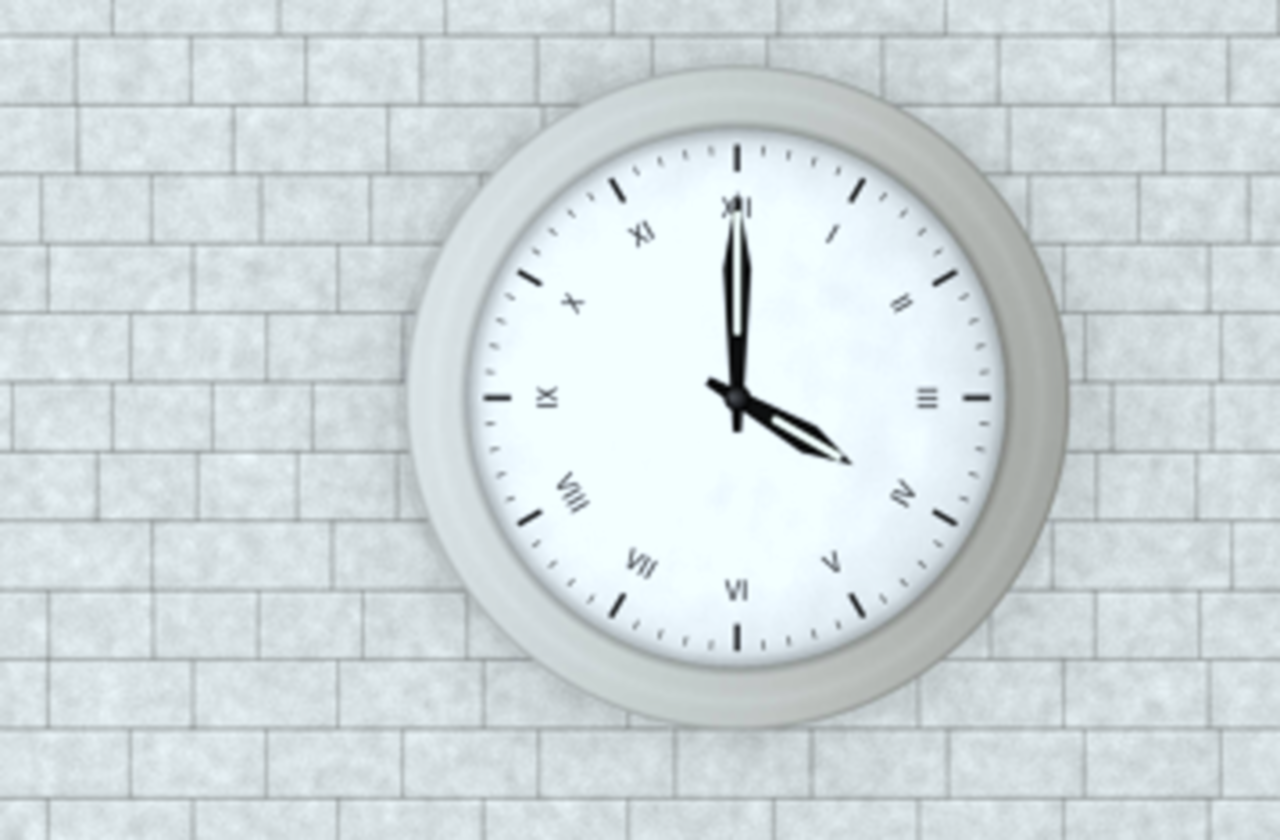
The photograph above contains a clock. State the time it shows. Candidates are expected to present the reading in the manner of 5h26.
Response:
4h00
